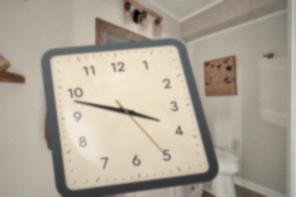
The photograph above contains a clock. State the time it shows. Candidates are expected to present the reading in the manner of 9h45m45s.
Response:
3h48m25s
